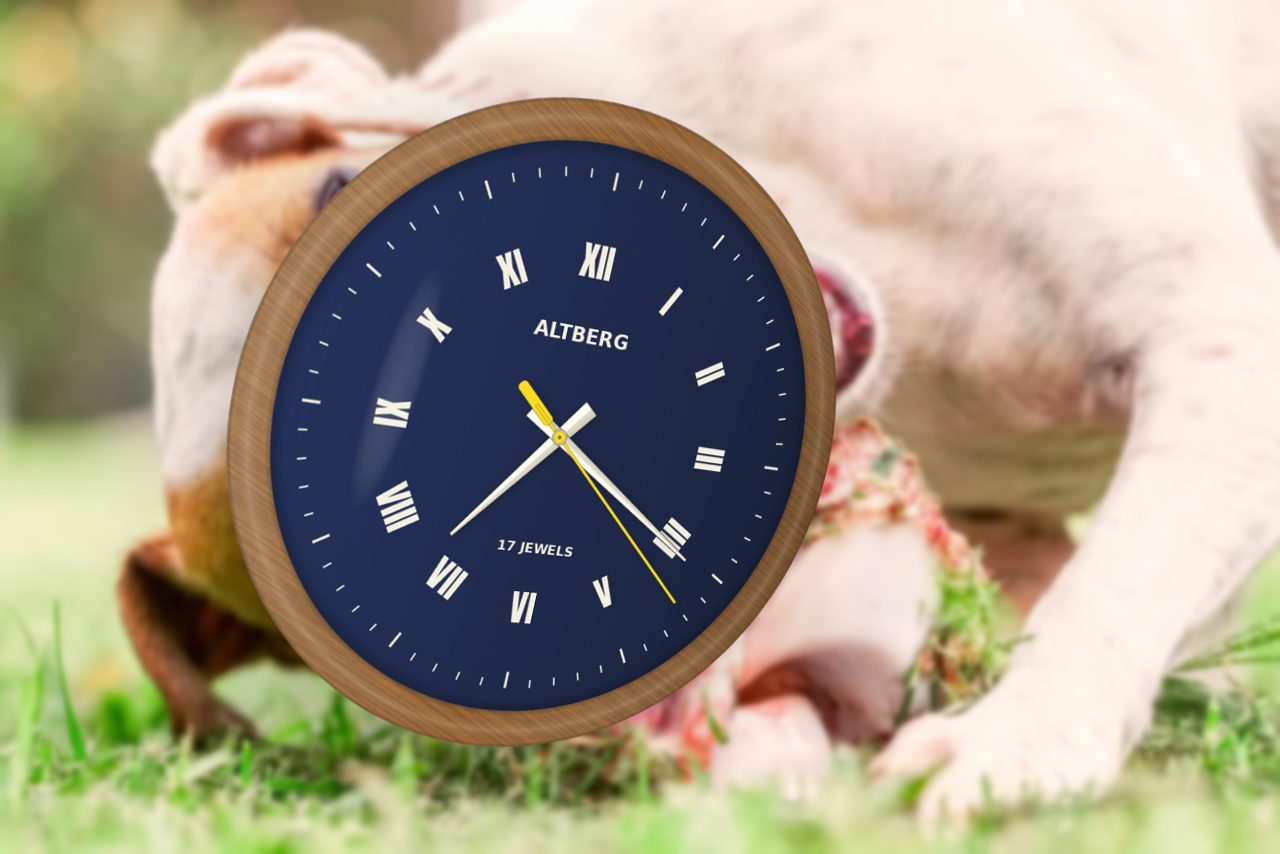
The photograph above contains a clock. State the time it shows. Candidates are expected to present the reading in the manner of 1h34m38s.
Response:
7h20m22s
